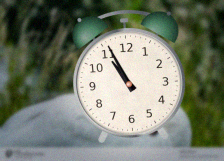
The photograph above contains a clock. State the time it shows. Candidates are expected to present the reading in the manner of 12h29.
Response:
10h56
